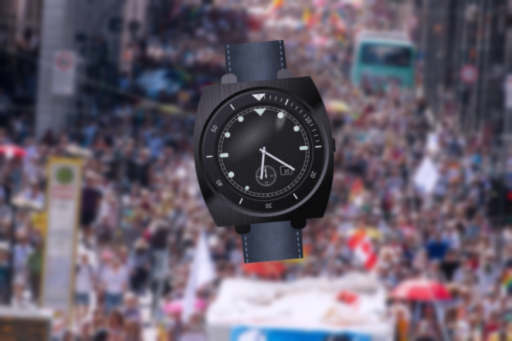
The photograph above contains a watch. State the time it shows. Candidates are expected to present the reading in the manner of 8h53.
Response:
6h21
